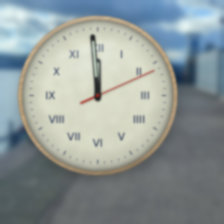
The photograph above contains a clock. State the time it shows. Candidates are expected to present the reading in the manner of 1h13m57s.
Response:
11h59m11s
